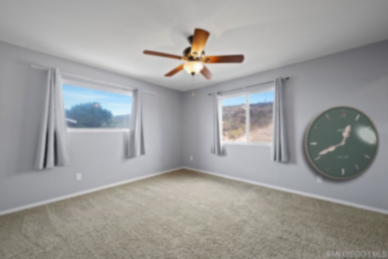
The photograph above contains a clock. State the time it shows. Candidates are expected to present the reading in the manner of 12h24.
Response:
12h41
